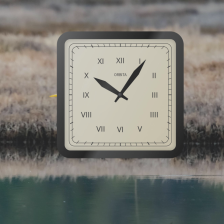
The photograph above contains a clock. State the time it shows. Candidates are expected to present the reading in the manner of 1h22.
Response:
10h06
